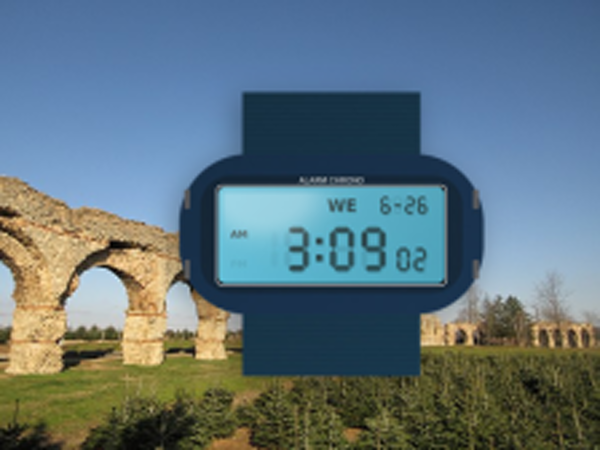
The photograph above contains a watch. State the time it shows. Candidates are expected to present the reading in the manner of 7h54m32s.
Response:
3h09m02s
